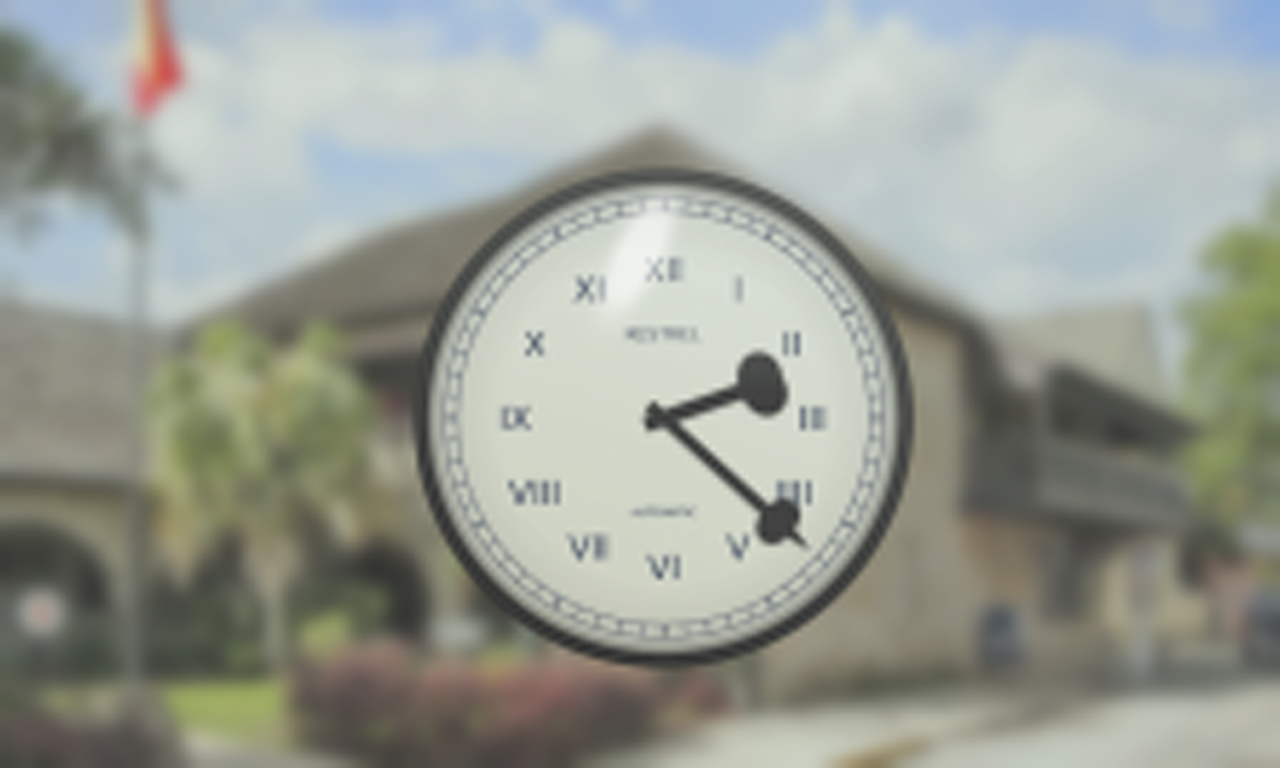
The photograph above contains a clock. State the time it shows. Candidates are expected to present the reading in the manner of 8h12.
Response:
2h22
